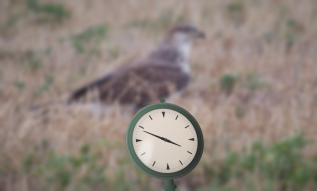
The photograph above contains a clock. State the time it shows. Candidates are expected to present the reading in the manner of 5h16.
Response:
3h49
